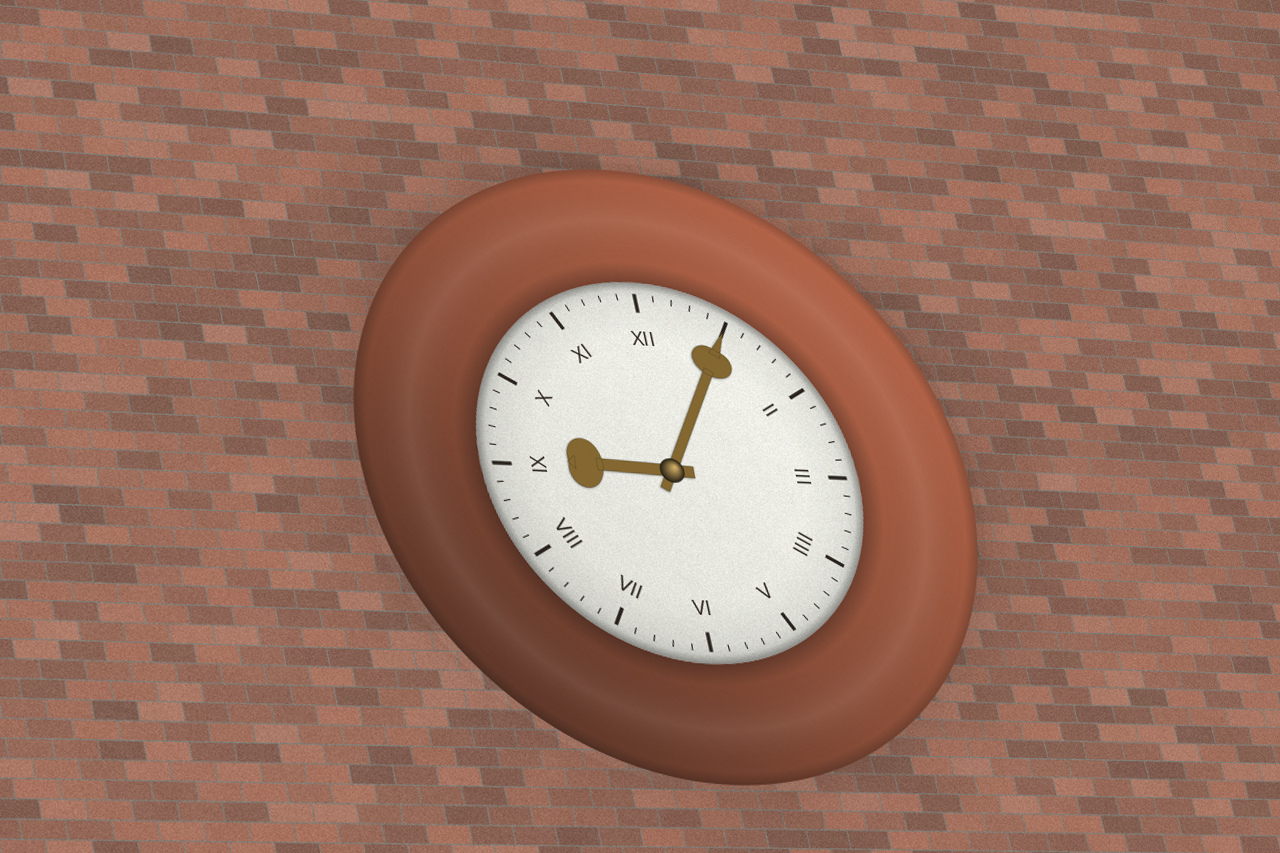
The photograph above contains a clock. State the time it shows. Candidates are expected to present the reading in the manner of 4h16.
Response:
9h05
